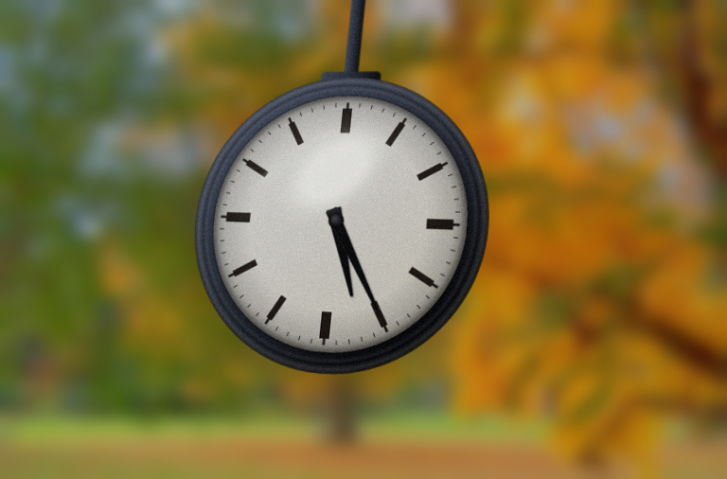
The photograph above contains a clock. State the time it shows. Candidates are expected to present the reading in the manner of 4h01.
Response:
5h25
